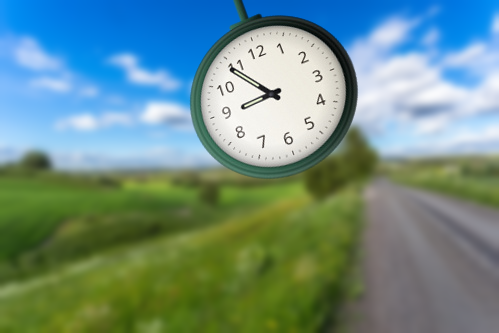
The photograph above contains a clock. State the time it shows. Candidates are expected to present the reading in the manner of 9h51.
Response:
8h54
